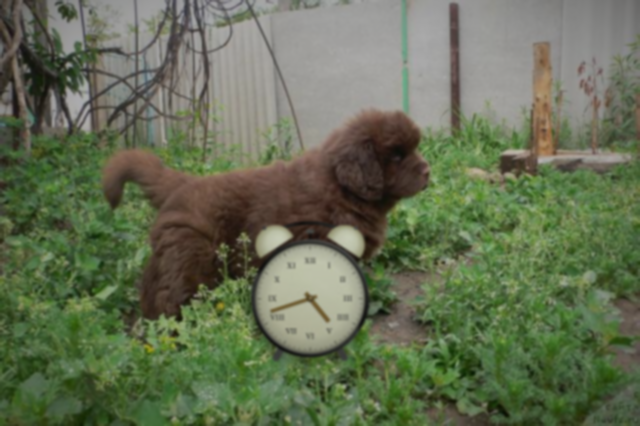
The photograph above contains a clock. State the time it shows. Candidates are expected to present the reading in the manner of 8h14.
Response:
4h42
